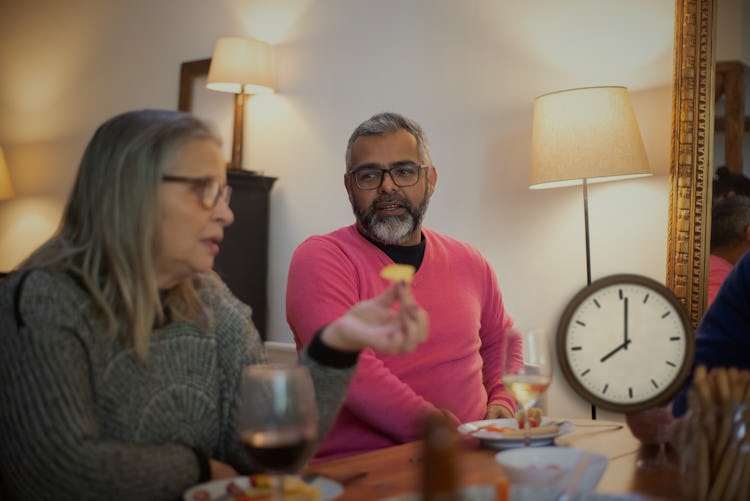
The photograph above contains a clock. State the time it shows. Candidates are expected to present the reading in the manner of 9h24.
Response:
8h01
